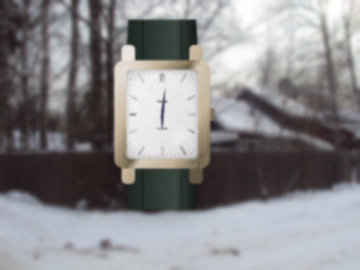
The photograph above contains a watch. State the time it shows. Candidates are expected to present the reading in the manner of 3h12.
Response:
6h01
